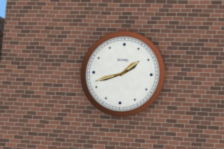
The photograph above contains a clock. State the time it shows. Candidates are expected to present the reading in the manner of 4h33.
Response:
1h42
